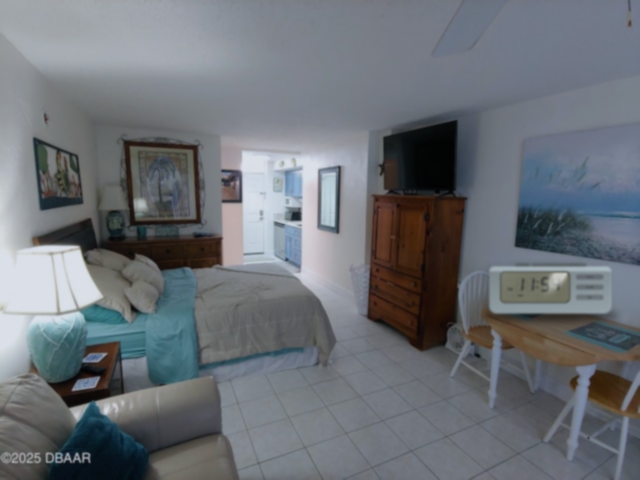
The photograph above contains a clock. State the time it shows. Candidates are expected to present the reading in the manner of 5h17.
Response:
11h54
